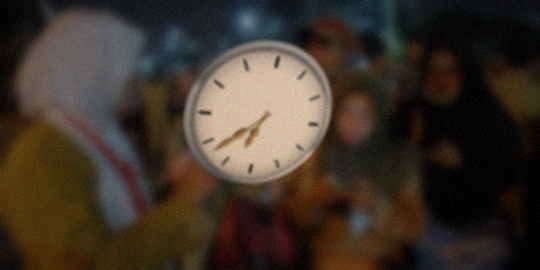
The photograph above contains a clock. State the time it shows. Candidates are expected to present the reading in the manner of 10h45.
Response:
6h38
